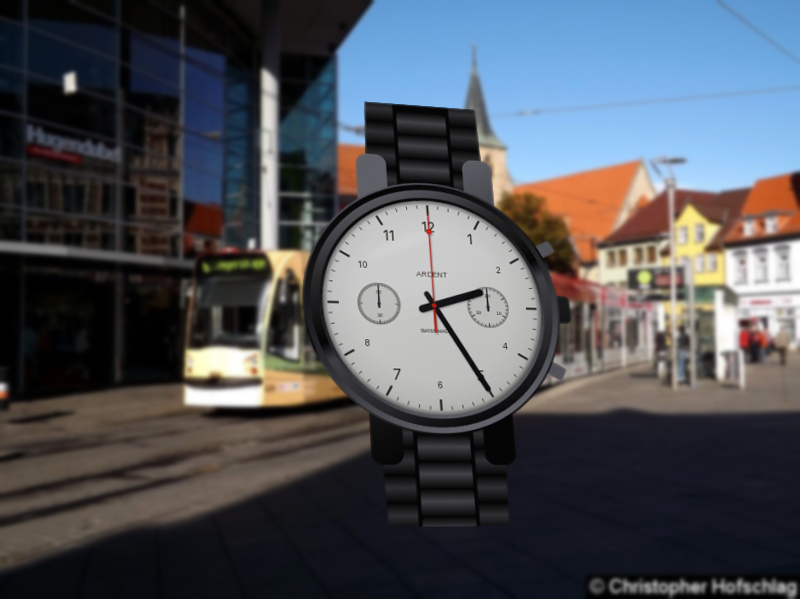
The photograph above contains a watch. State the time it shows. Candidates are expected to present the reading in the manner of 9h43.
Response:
2h25
